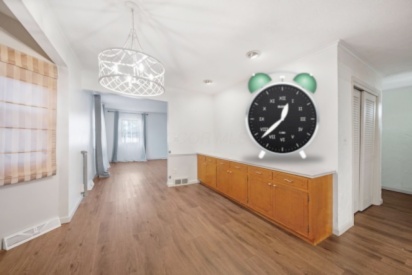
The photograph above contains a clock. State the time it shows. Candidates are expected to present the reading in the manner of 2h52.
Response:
12h38
